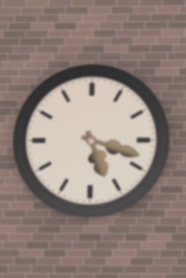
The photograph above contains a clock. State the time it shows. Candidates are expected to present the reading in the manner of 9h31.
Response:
5h18
